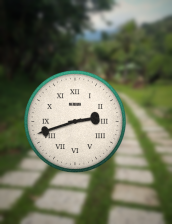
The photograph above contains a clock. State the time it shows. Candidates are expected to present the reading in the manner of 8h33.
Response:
2h42
